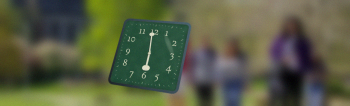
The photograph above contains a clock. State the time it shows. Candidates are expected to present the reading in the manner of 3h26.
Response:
5h59
